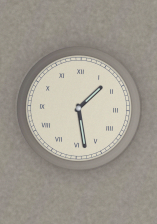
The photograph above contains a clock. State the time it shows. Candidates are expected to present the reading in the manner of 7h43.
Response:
1h28
